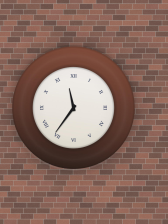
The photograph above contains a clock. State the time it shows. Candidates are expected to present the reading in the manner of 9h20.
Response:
11h36
